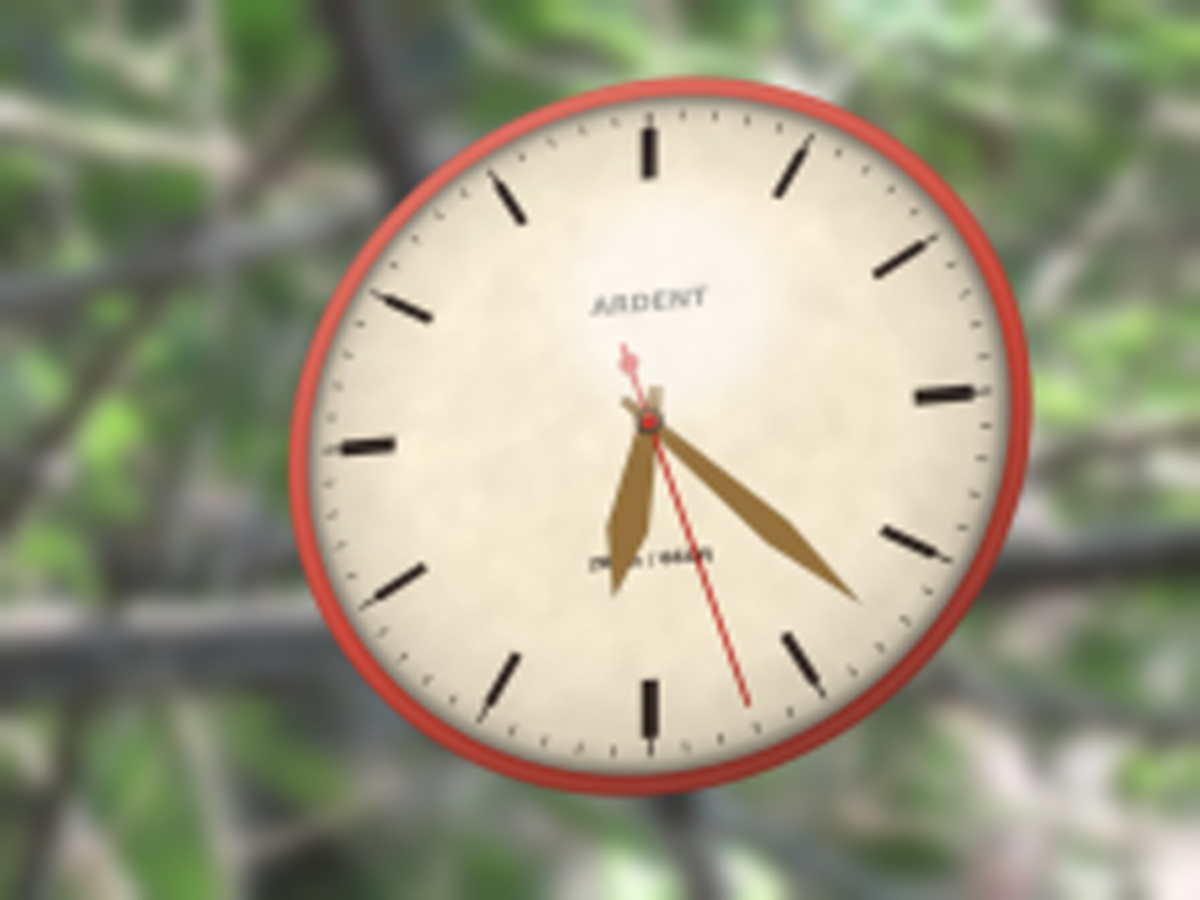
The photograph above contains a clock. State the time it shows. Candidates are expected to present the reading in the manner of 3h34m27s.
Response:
6h22m27s
